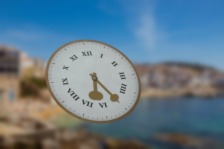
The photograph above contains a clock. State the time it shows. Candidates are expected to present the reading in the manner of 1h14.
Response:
6h25
